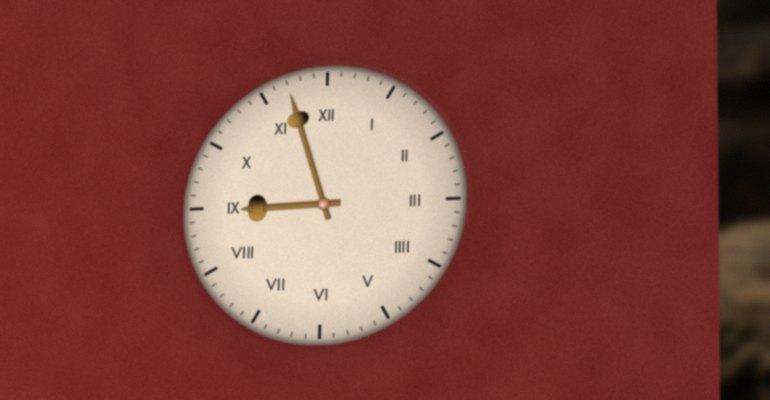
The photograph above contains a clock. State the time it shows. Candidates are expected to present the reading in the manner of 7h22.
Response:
8h57
